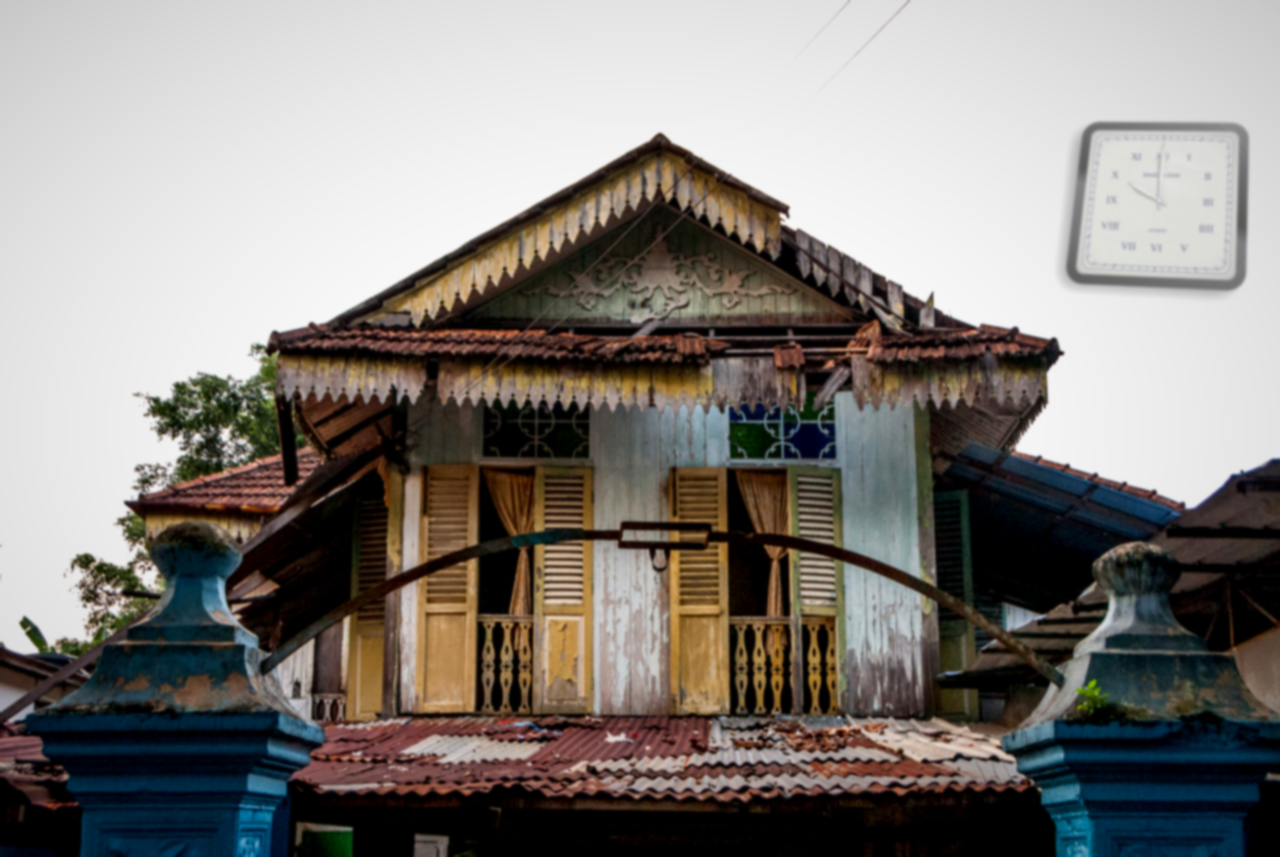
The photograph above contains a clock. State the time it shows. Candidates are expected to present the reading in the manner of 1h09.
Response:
10h00
